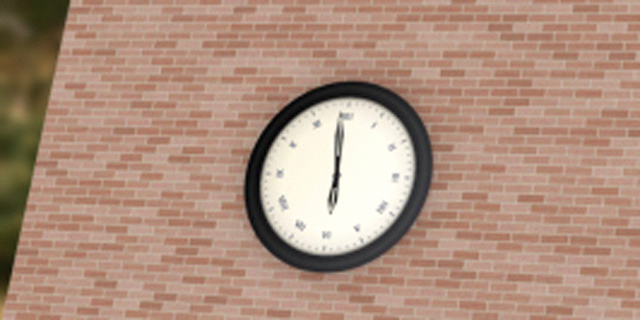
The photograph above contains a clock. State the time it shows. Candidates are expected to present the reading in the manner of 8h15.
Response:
5h59
